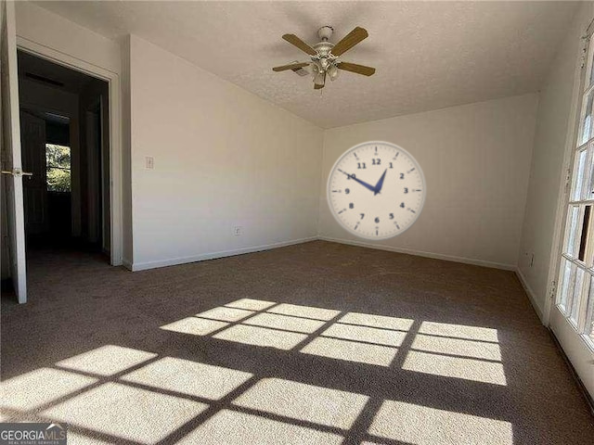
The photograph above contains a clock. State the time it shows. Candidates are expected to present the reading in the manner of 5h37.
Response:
12h50
